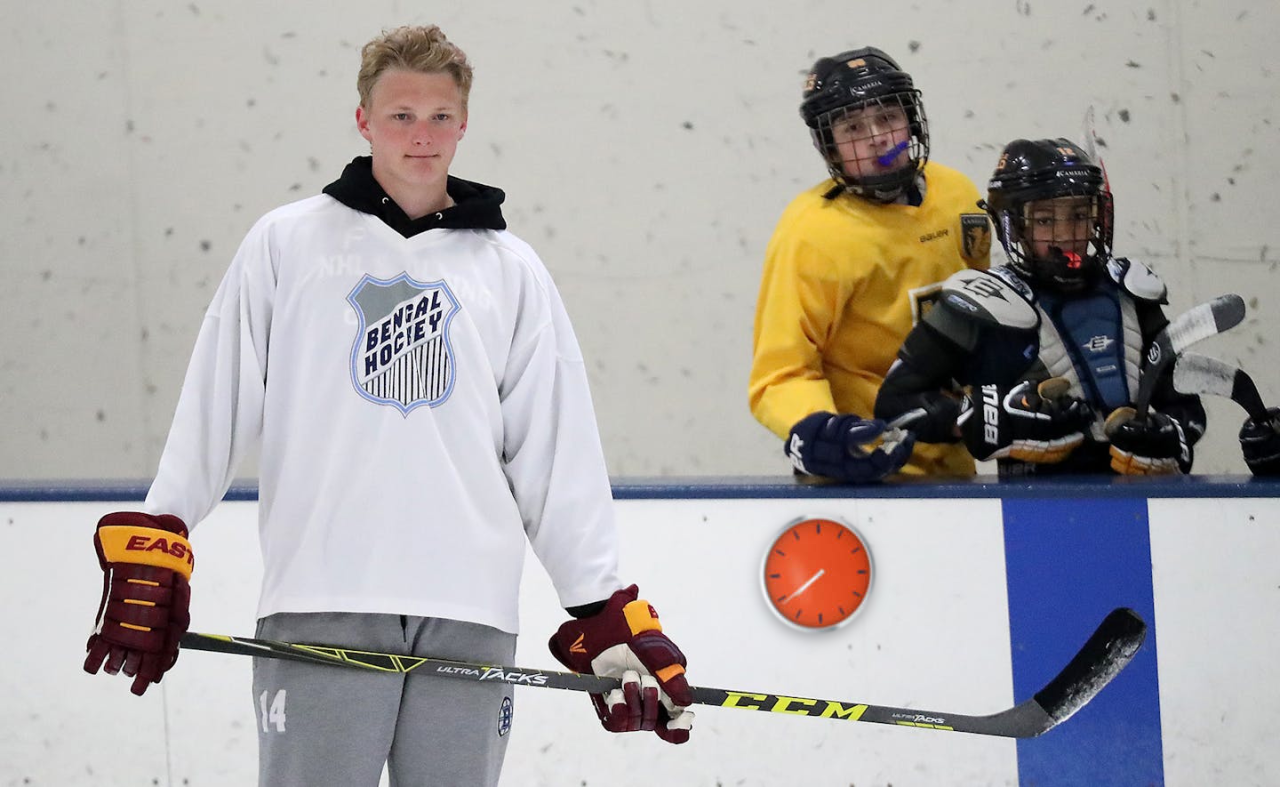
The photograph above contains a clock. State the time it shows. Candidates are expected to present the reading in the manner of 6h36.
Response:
7h39
